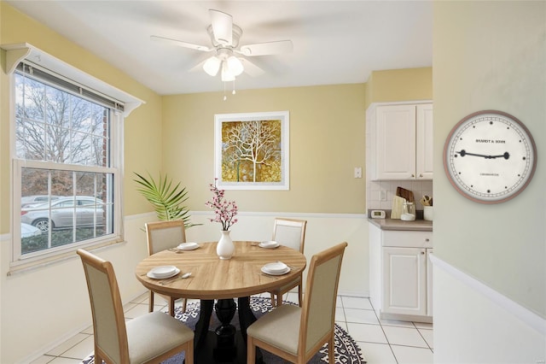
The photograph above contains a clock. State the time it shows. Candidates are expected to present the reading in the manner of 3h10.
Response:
2h46
